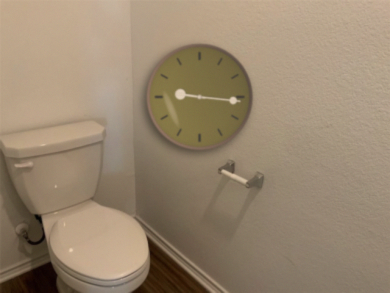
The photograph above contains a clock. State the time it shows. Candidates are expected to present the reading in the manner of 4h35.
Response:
9h16
